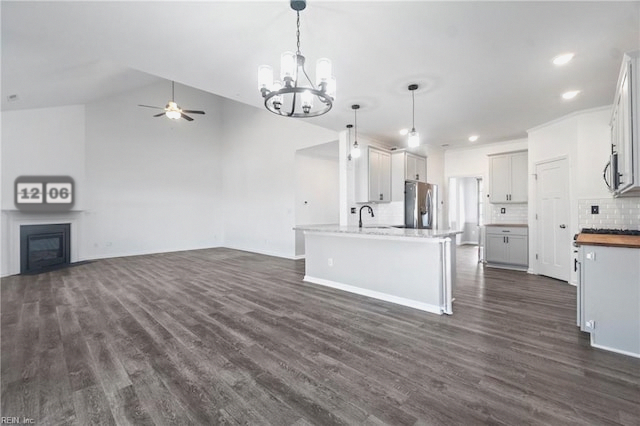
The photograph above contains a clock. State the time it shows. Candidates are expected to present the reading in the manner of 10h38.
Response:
12h06
